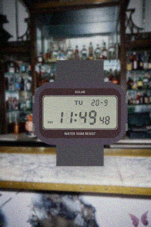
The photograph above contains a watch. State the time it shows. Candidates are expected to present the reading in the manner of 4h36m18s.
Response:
11h49m48s
